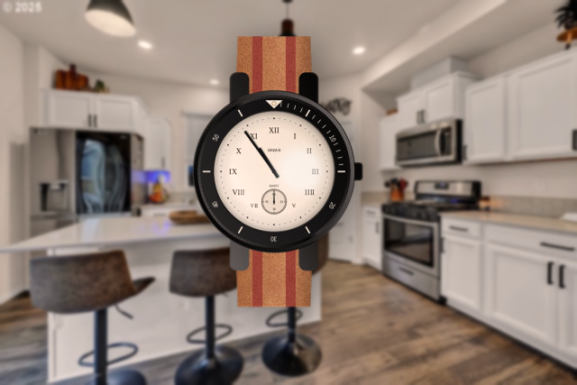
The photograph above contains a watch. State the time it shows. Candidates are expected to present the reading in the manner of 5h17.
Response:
10h54
